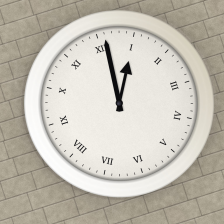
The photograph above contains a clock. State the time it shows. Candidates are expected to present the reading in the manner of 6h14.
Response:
1h01
